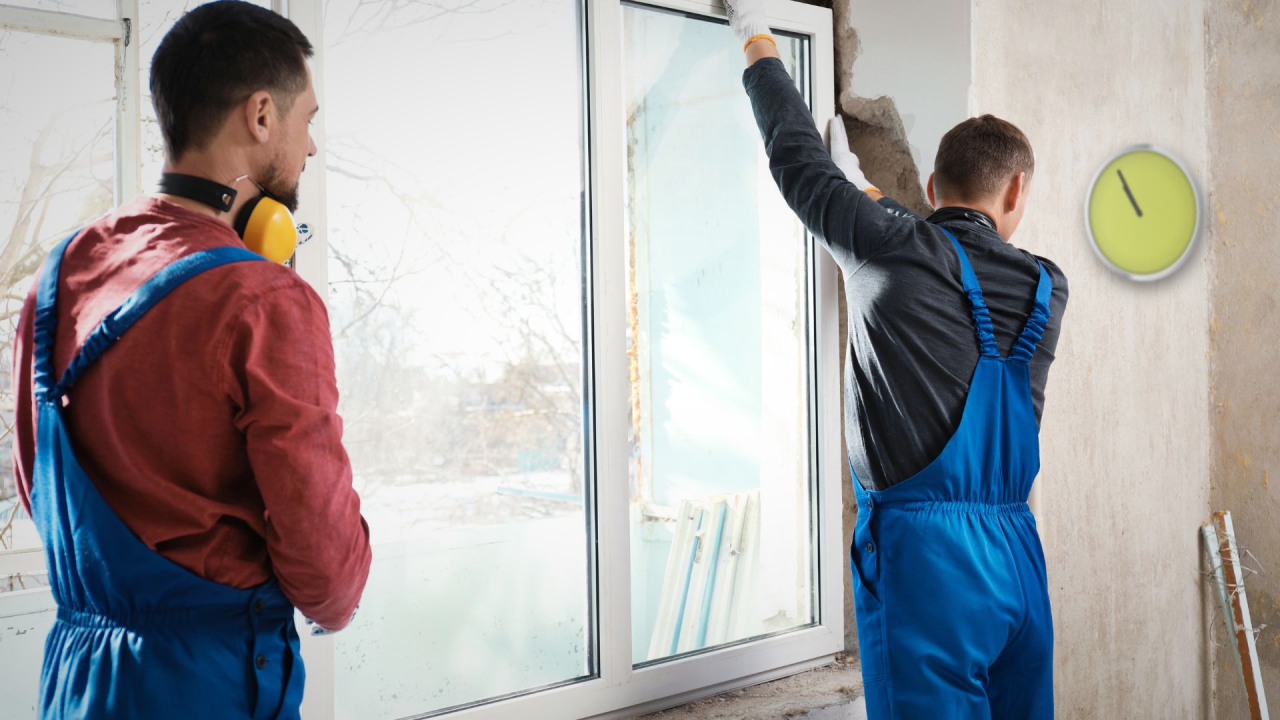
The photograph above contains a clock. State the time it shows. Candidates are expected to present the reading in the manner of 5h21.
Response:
10h55
